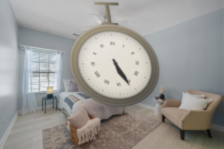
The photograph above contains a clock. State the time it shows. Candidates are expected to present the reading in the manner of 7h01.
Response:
5h26
